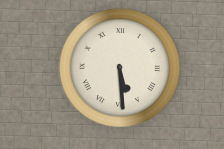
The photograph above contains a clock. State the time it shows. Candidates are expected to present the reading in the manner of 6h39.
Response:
5h29
